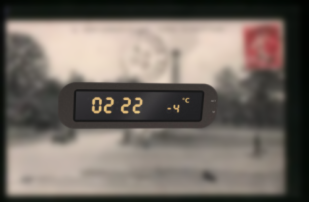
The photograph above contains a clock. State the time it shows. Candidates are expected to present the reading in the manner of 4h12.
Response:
2h22
